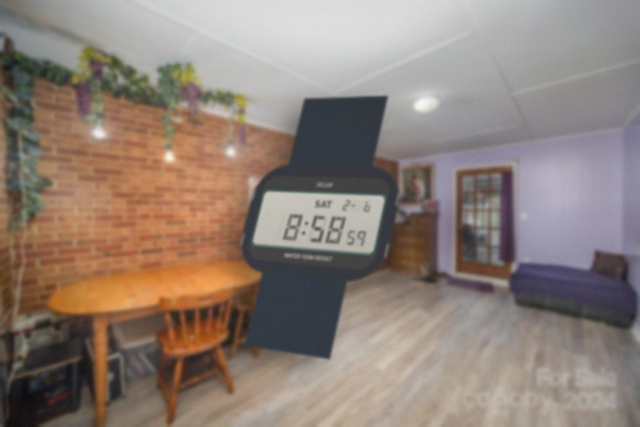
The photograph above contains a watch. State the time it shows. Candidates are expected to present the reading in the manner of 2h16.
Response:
8h58
